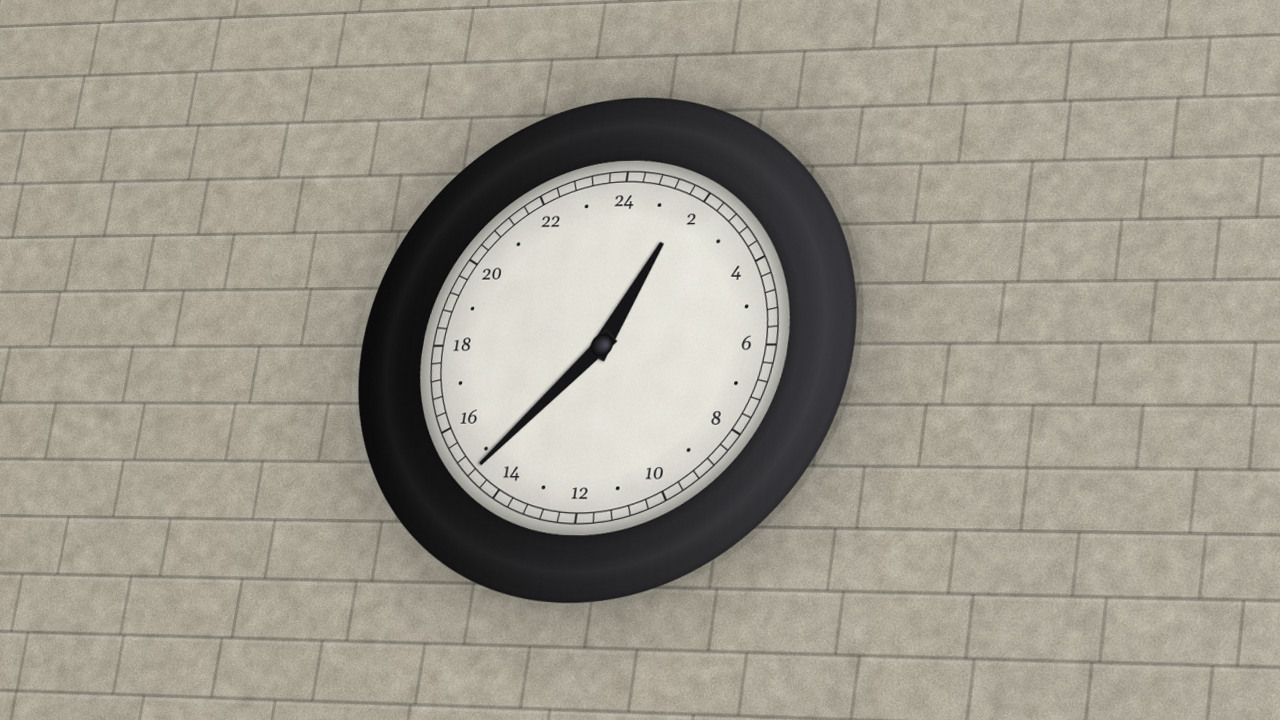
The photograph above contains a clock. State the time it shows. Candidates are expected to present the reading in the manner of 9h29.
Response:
1h37
